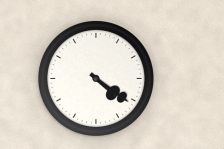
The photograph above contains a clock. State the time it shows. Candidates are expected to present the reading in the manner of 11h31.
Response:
4h21
